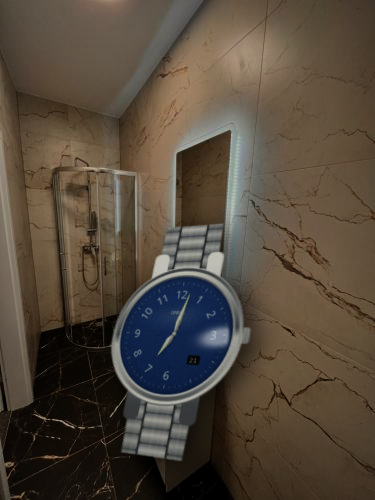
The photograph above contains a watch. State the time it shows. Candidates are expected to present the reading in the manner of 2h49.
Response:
7h02
